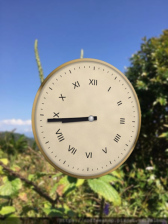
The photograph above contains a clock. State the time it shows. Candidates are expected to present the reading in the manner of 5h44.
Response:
8h44
